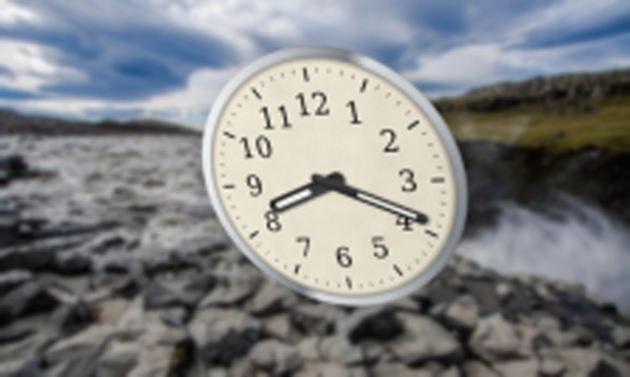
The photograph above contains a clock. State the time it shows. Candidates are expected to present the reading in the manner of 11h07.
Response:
8h19
